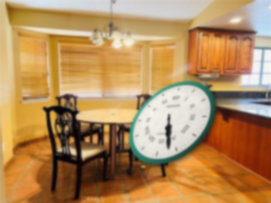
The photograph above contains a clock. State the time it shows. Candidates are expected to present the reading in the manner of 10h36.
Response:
5h27
